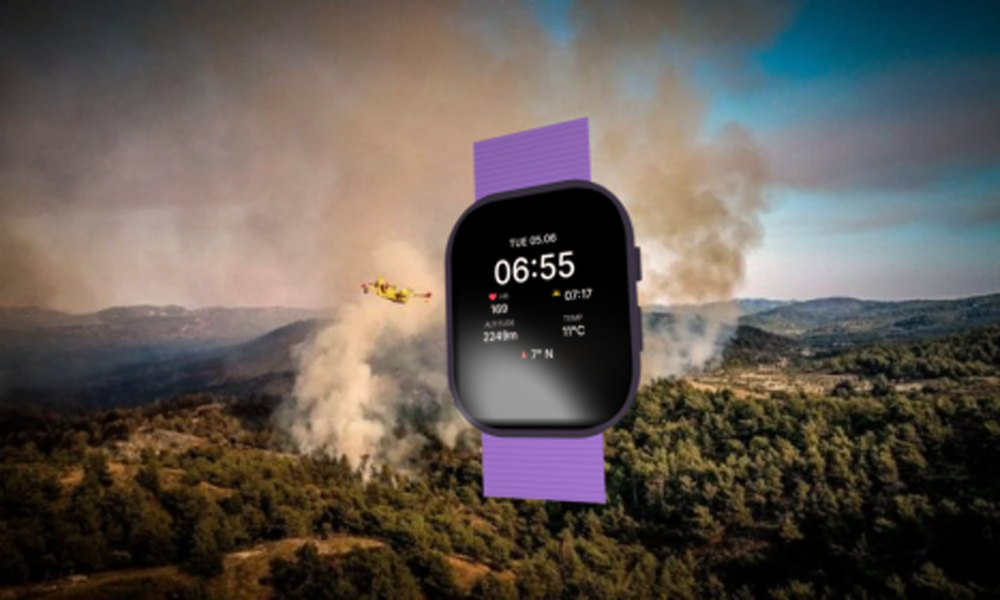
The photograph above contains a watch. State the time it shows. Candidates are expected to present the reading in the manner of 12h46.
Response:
6h55
